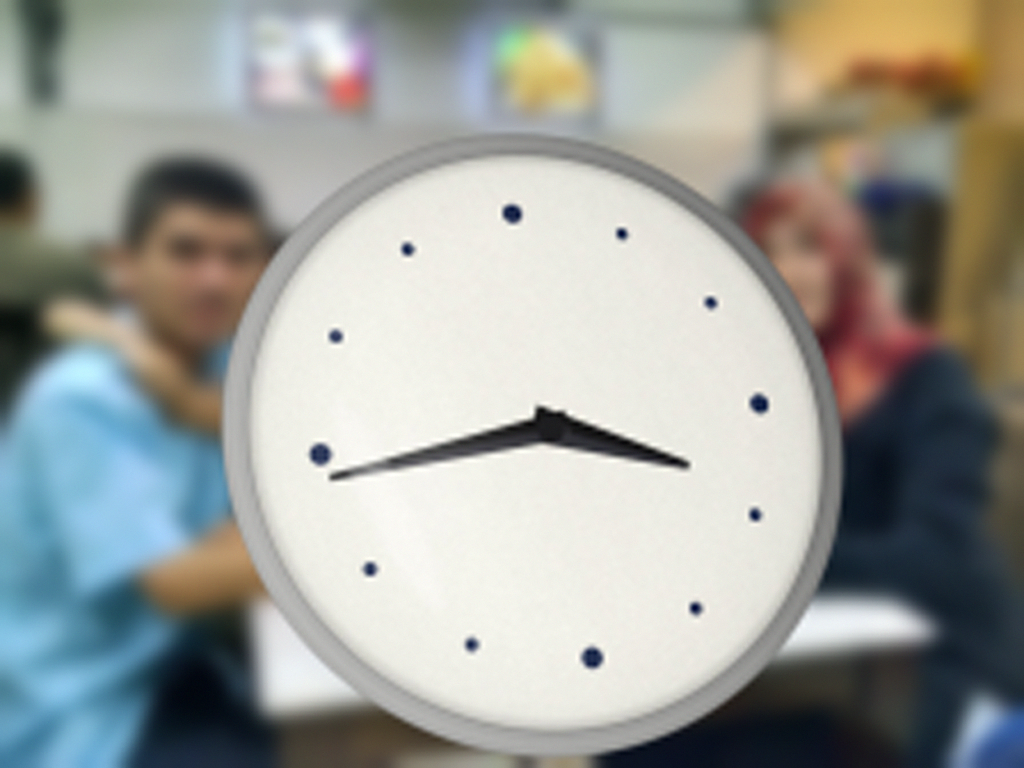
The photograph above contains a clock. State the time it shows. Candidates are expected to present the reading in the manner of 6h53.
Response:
3h44
